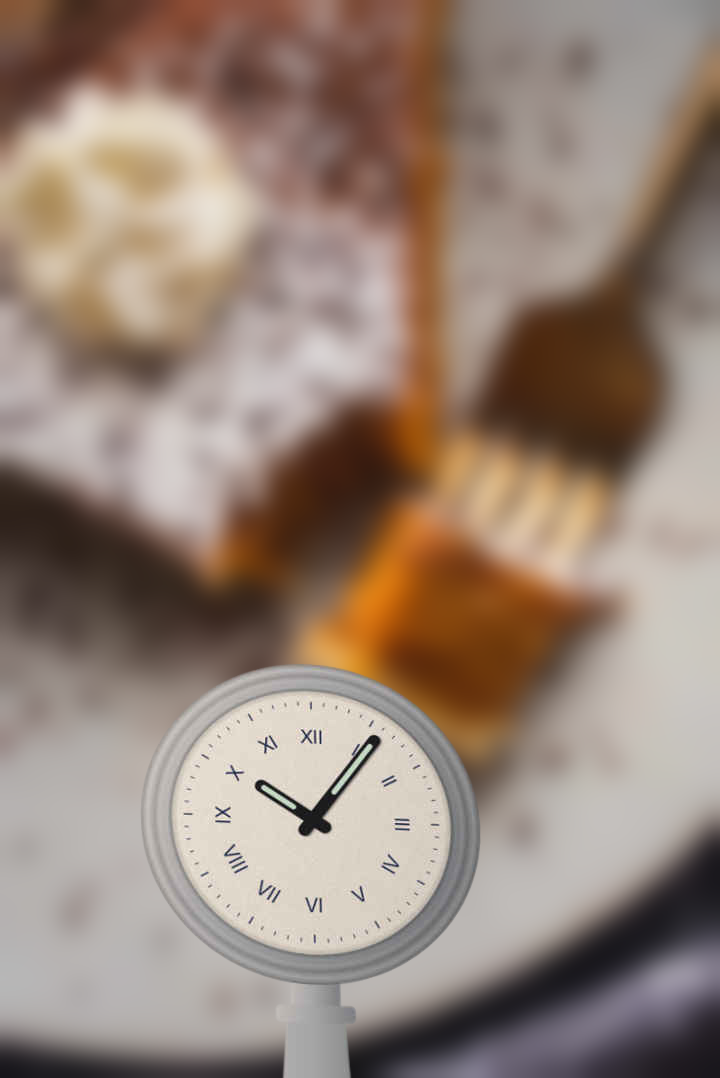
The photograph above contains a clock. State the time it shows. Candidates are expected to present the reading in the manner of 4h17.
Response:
10h06
